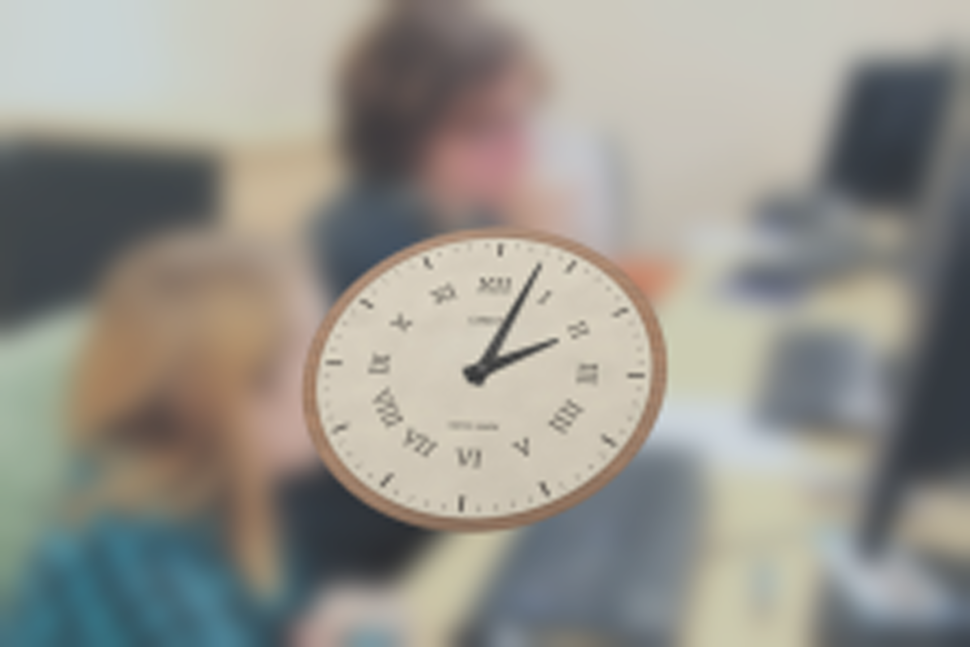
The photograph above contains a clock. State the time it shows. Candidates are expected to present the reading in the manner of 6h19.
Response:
2h03
